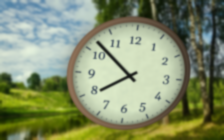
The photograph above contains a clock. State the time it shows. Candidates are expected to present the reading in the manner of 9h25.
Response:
7h52
